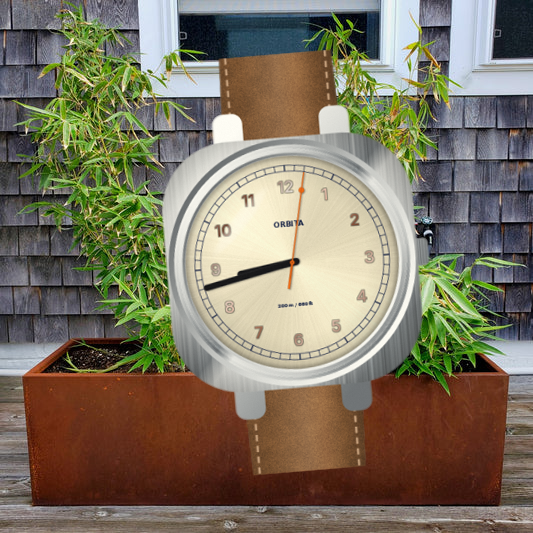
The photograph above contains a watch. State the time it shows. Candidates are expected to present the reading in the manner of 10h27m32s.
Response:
8h43m02s
